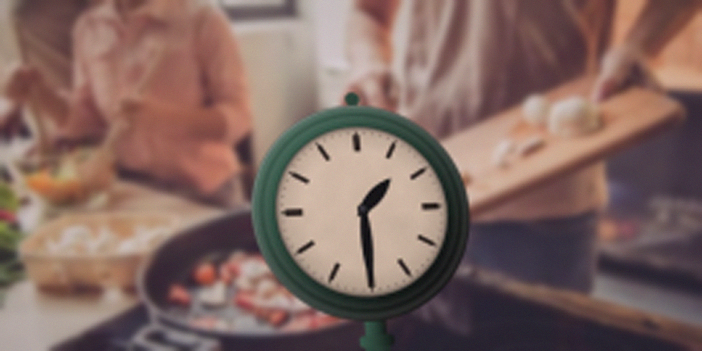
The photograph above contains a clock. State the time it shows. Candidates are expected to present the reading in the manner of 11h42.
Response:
1h30
